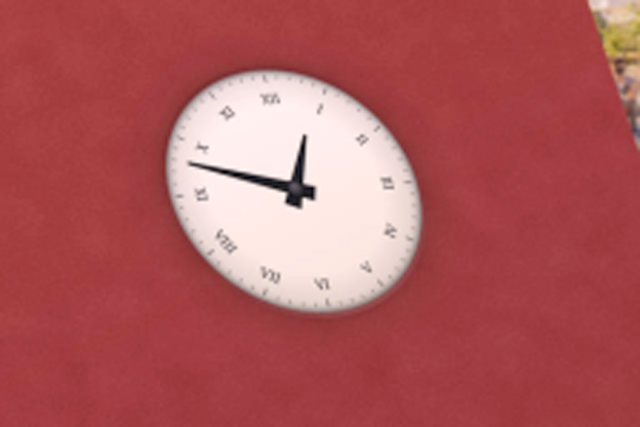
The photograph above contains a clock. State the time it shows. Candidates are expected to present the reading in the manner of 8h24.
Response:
12h48
